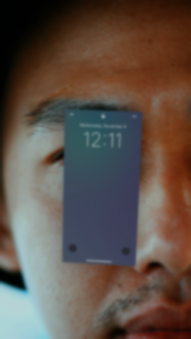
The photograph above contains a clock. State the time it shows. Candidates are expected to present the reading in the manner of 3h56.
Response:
12h11
